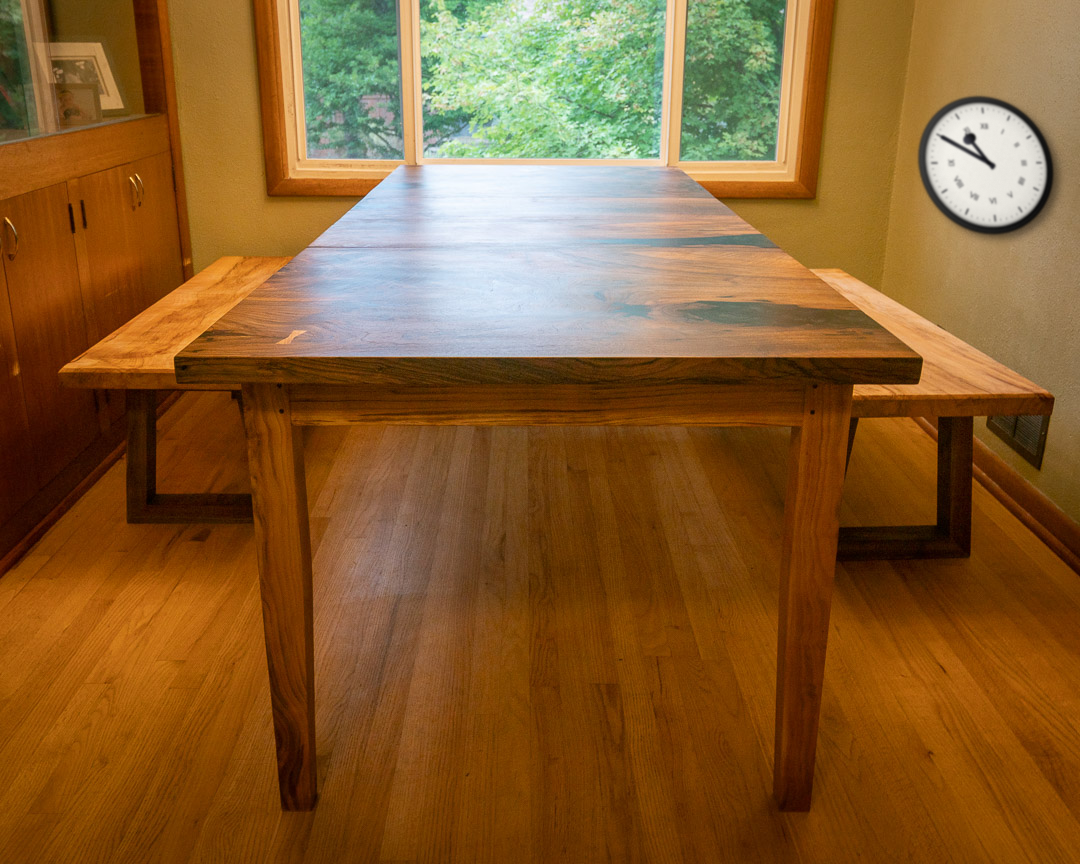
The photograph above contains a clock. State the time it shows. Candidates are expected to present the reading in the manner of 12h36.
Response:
10h50
